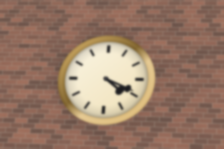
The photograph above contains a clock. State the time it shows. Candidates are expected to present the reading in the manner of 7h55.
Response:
4h19
